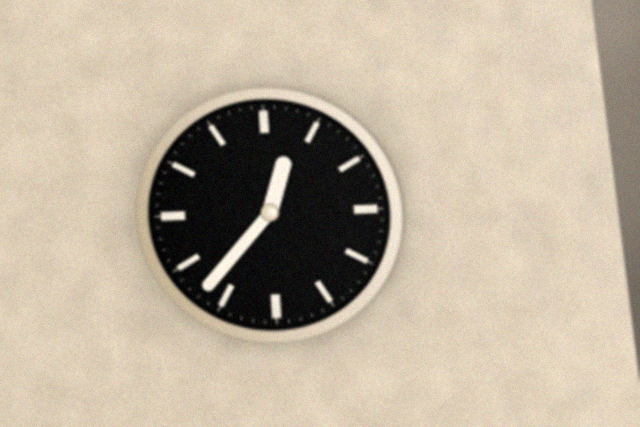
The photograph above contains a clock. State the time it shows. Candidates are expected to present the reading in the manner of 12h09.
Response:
12h37
